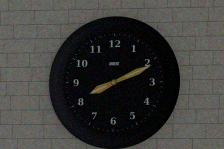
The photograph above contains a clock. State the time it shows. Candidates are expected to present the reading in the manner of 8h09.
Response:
8h11
